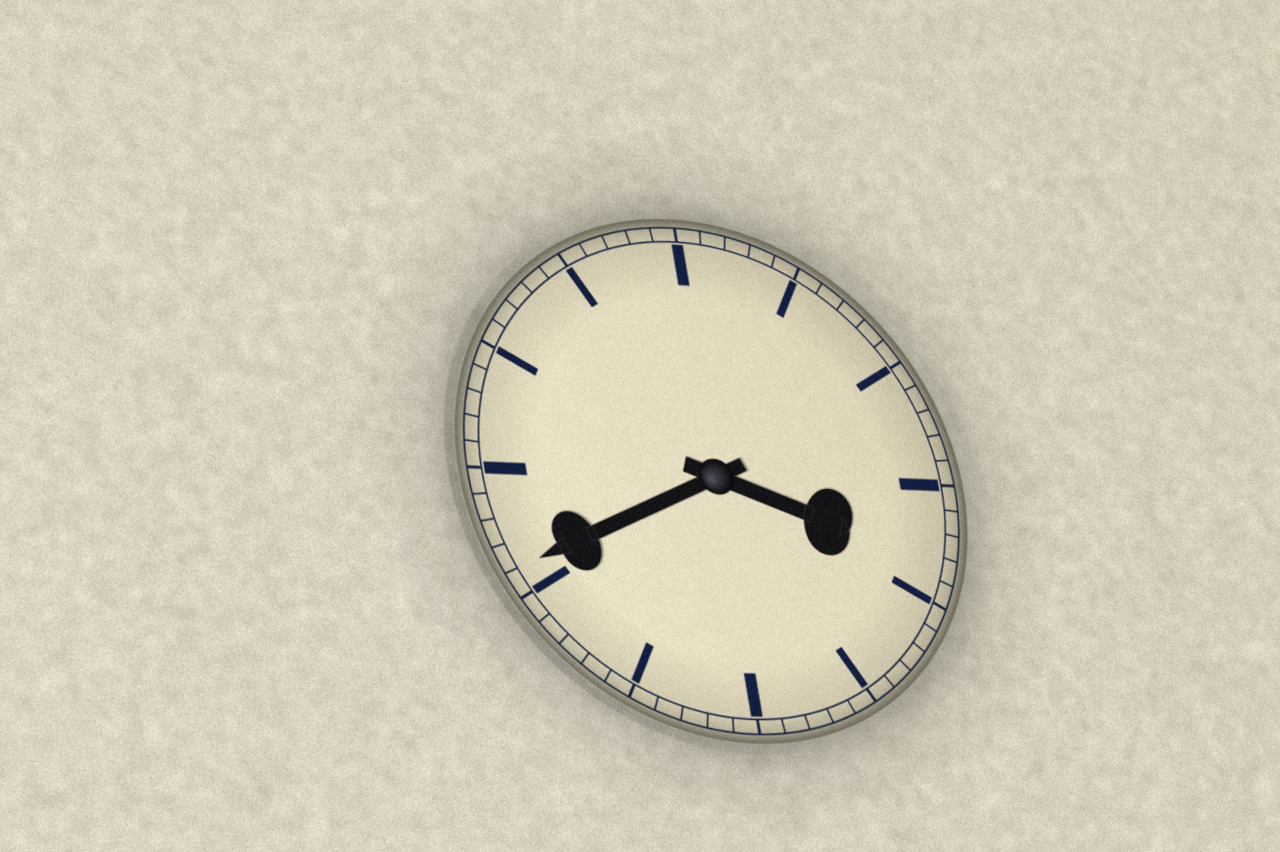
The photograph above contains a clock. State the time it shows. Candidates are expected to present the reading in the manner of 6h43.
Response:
3h41
